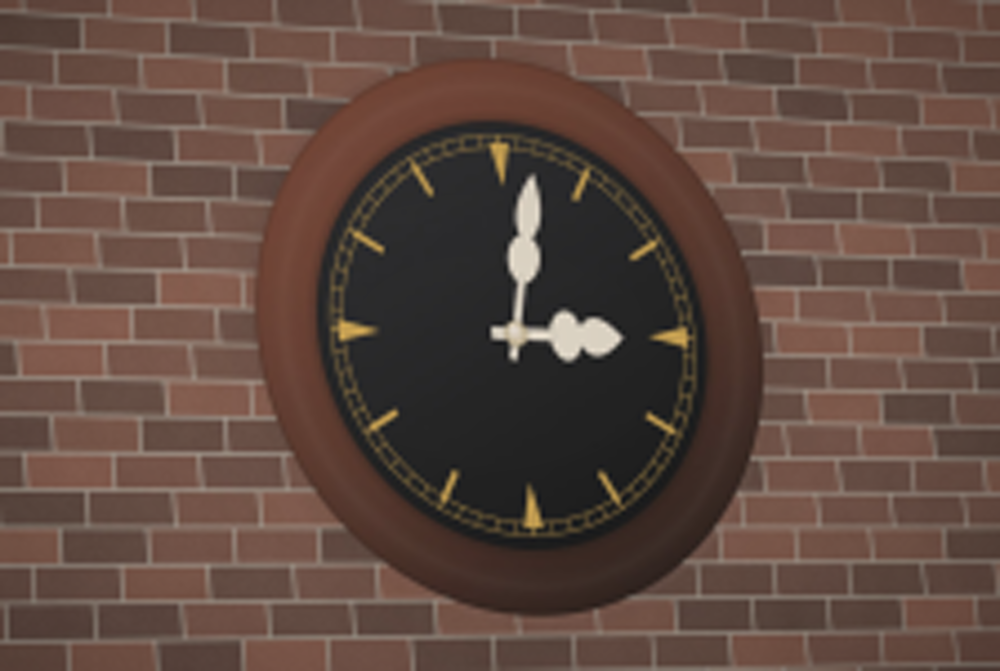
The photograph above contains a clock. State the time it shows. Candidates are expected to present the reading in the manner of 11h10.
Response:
3h02
